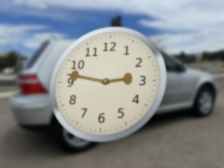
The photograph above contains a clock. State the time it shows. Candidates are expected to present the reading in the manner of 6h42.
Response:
2h47
